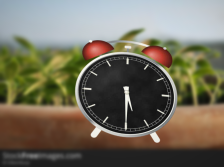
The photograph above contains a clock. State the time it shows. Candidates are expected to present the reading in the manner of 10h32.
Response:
5h30
